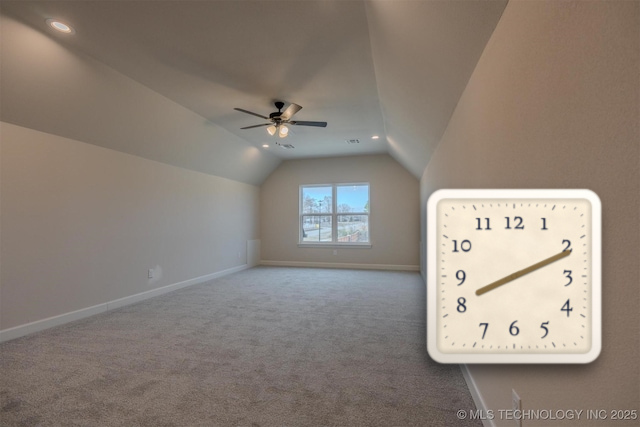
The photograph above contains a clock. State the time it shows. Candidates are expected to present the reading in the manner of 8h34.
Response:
8h11
